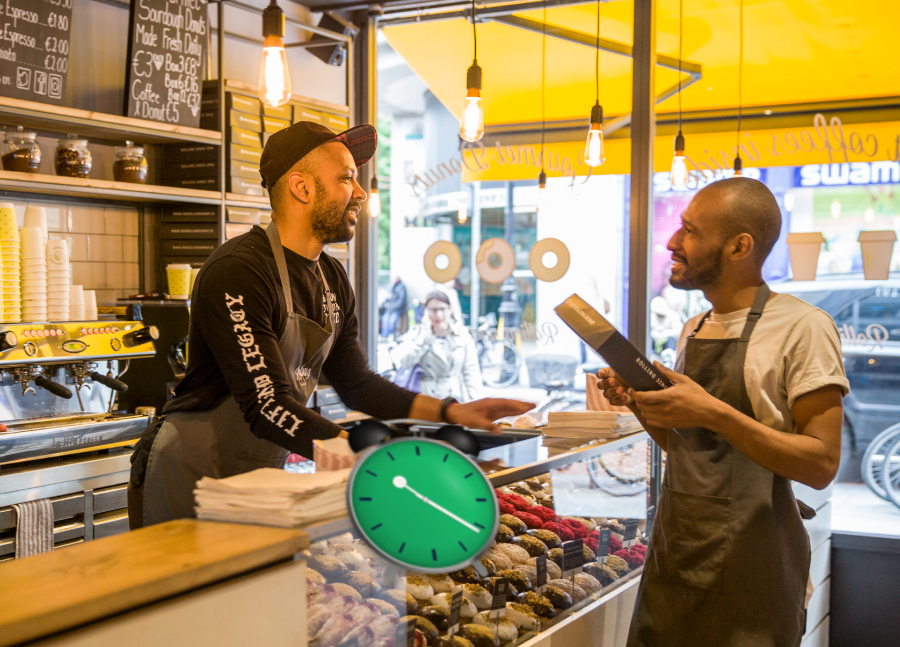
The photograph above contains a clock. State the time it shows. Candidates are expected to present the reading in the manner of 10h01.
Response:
10h21
